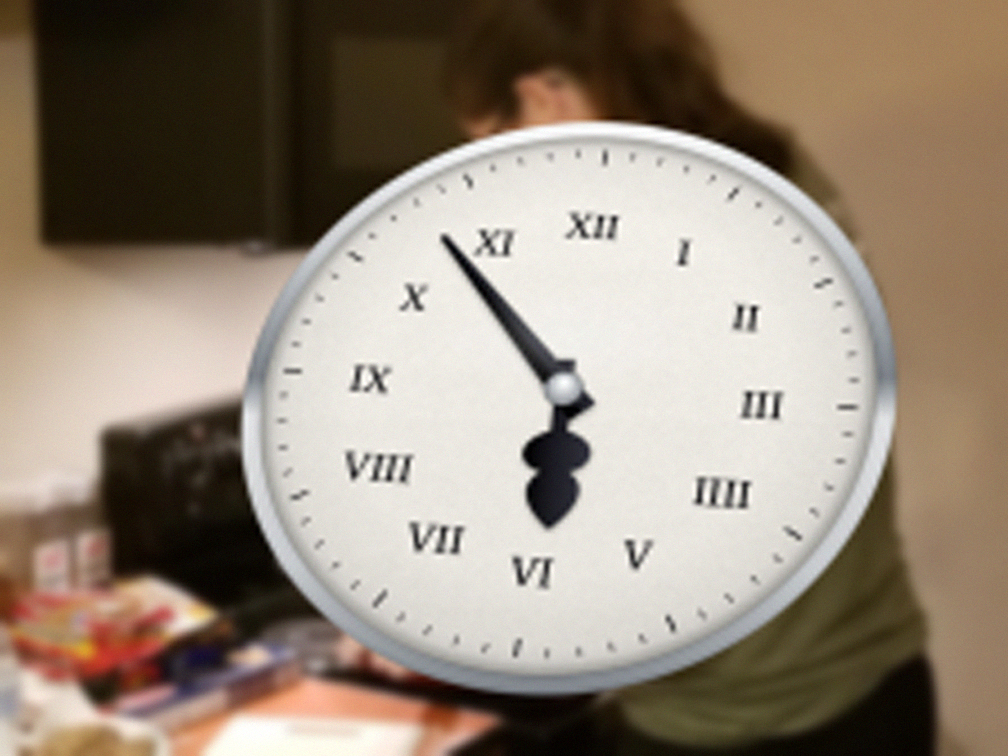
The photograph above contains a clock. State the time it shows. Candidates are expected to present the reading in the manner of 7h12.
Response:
5h53
